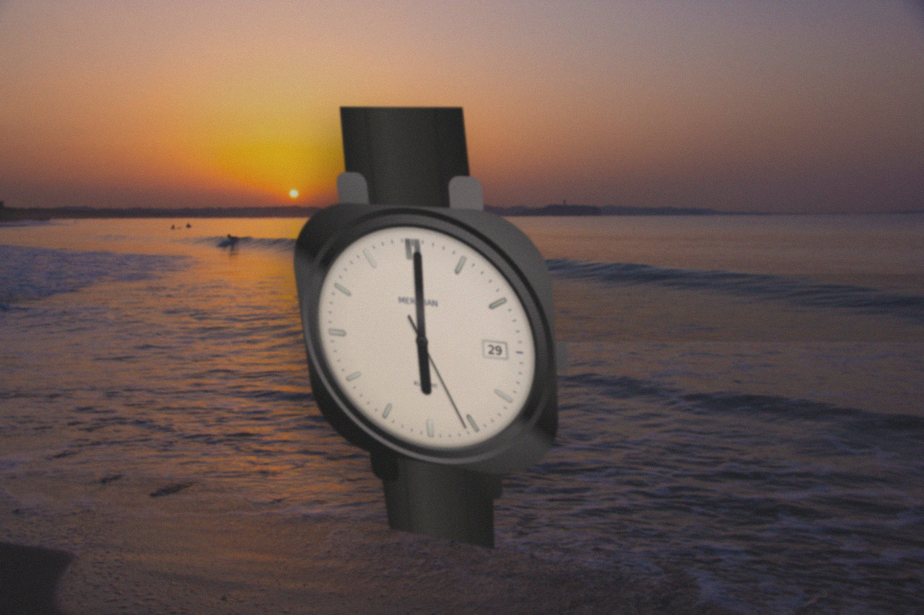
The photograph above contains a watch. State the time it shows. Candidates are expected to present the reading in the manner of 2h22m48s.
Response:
6h00m26s
